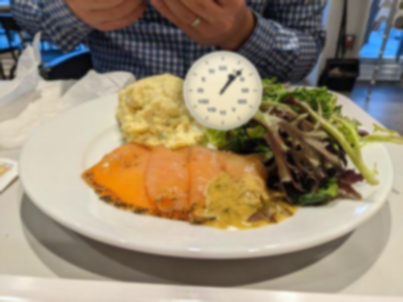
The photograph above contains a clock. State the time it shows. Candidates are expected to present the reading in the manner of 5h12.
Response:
1h07
